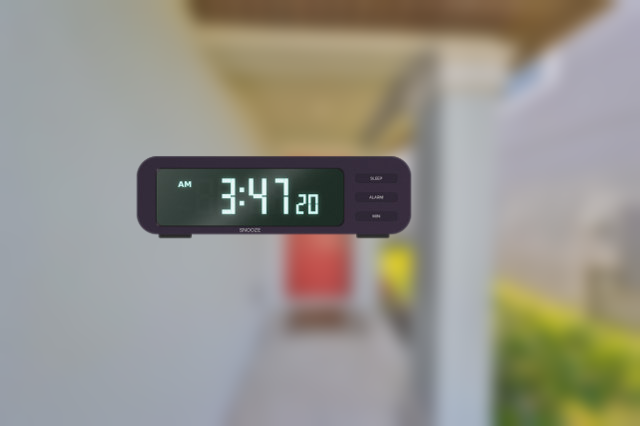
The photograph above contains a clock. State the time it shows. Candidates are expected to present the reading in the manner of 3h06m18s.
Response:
3h47m20s
